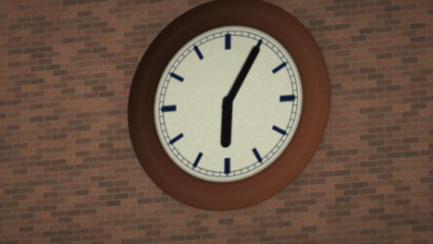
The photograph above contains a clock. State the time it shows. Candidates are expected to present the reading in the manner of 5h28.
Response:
6h05
